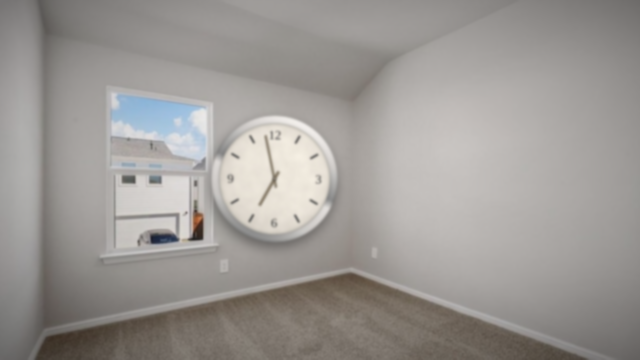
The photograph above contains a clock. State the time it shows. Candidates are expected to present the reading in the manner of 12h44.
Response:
6h58
